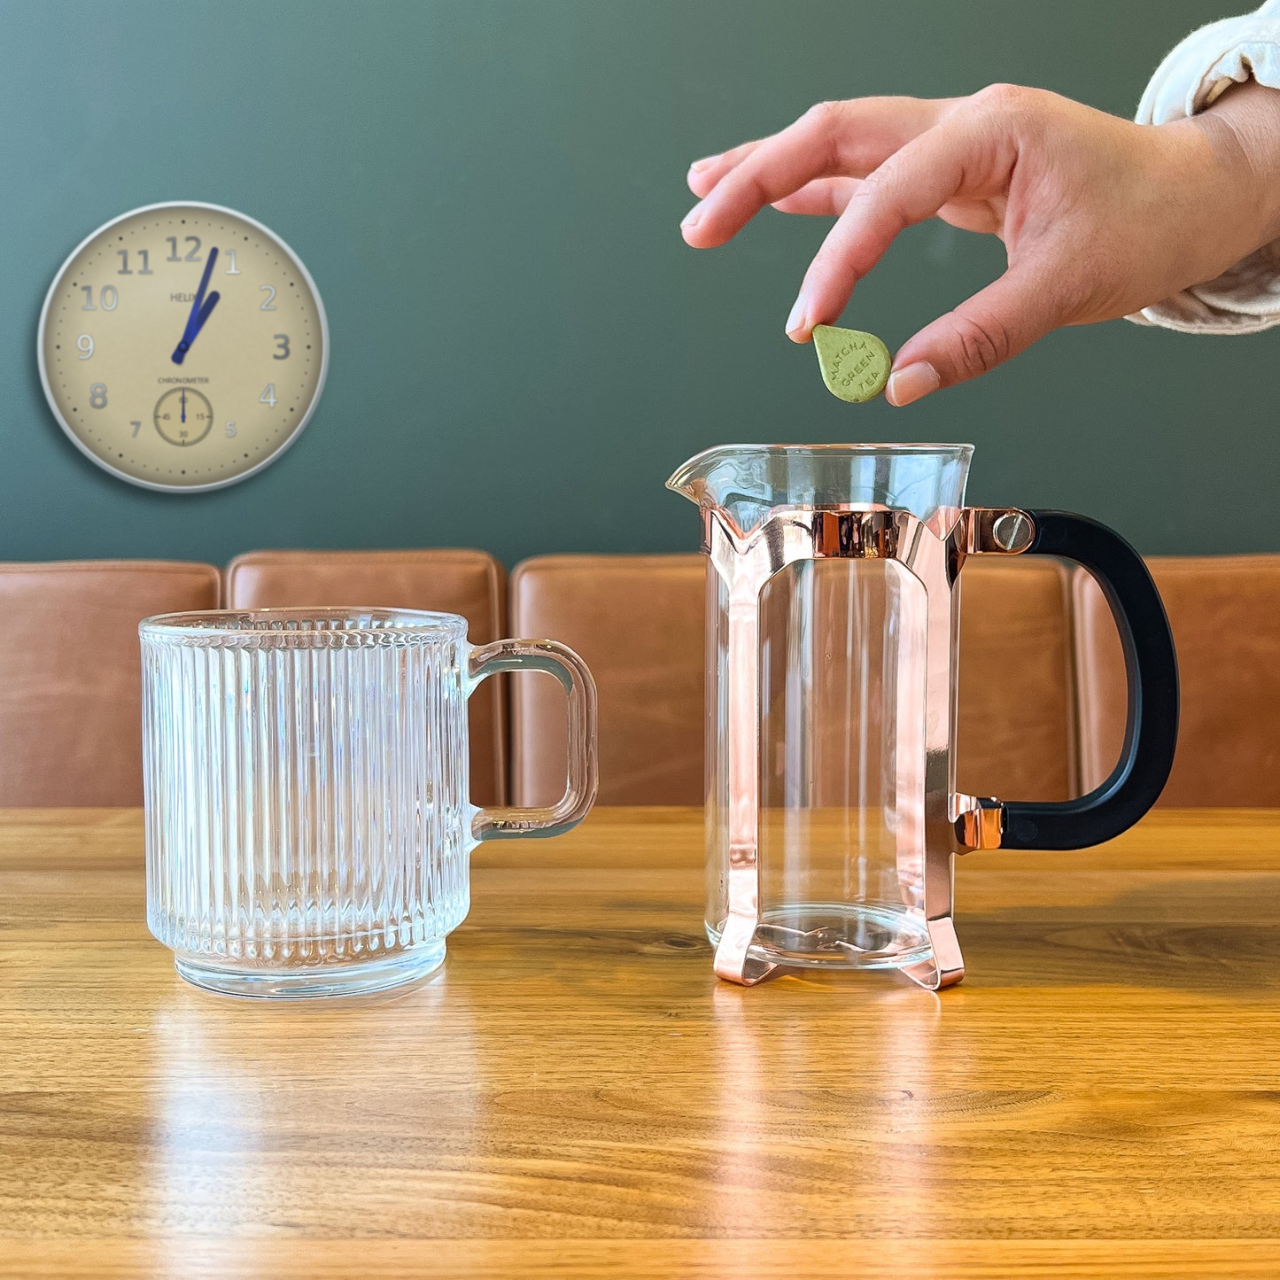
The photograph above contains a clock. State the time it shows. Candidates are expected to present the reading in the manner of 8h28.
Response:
1h03
